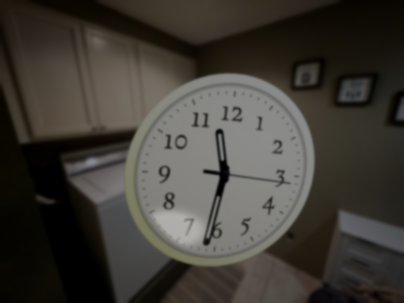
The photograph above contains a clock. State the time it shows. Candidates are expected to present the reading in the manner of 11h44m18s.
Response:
11h31m16s
